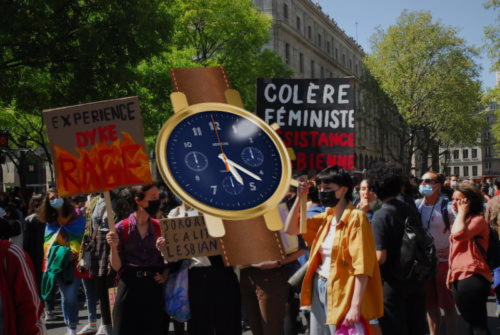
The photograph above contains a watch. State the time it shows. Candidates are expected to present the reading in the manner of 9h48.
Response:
5h22
